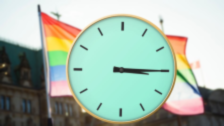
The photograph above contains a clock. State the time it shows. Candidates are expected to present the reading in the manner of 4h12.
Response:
3h15
